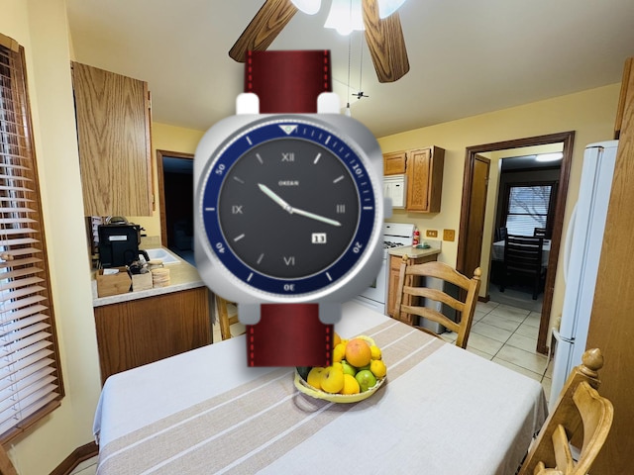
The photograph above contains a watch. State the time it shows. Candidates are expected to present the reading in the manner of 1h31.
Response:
10h18
